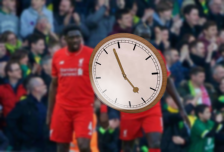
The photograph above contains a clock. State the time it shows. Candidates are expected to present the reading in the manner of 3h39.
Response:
4h58
